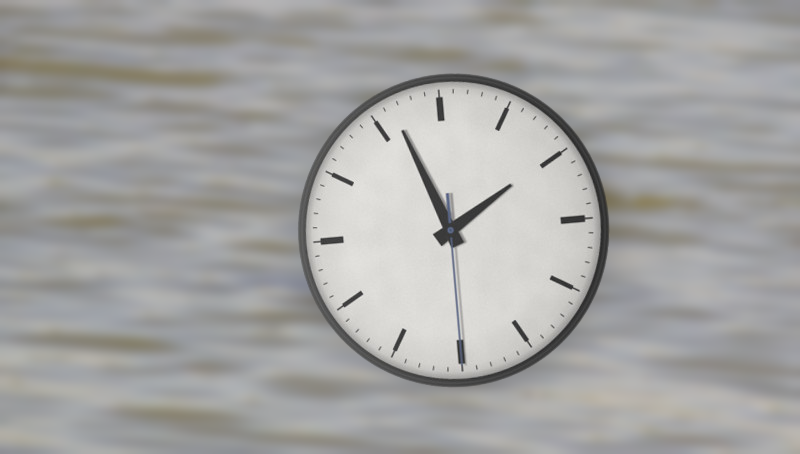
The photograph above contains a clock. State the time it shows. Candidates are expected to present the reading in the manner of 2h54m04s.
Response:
1h56m30s
